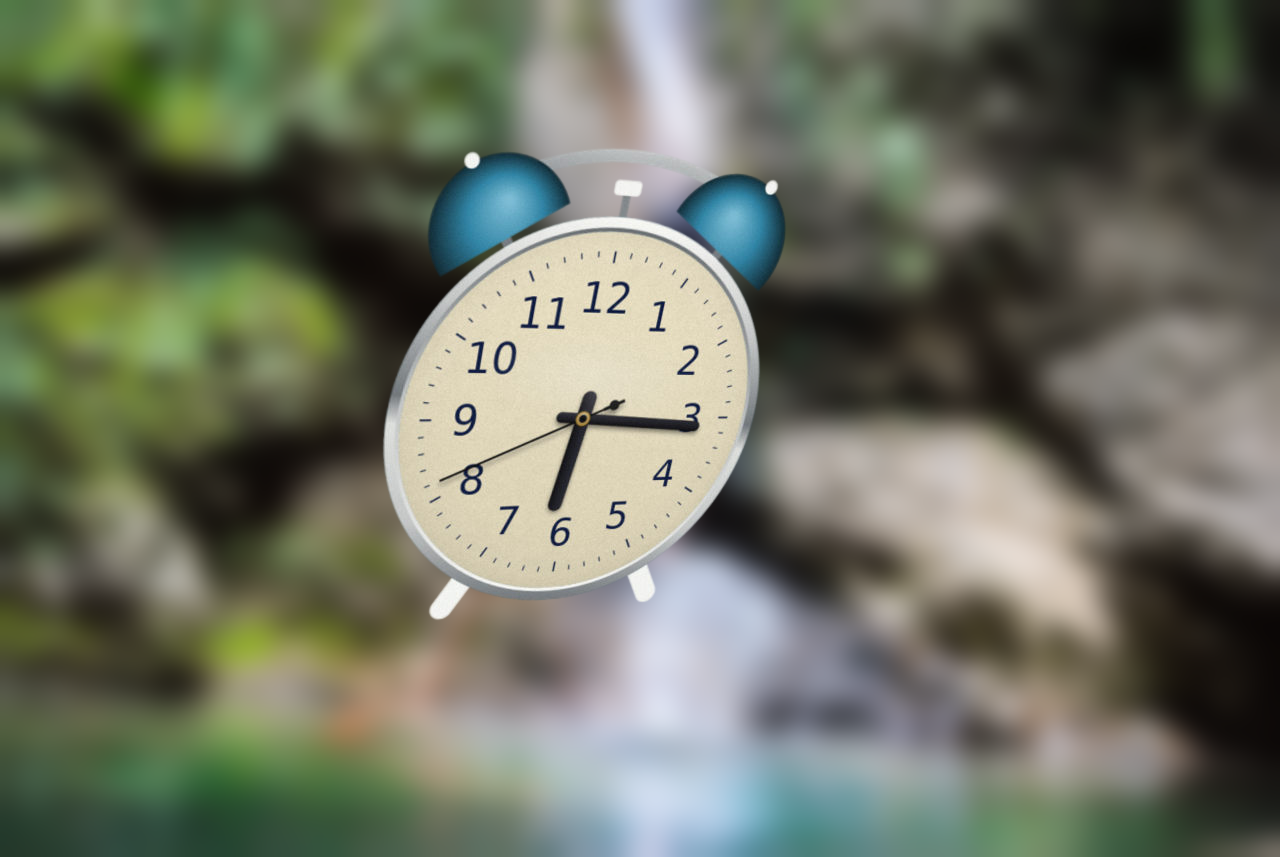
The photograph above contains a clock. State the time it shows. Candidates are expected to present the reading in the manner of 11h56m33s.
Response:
6h15m41s
